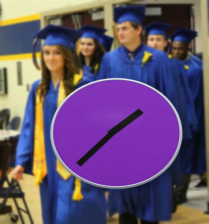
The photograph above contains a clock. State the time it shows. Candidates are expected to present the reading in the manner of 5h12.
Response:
1h37
